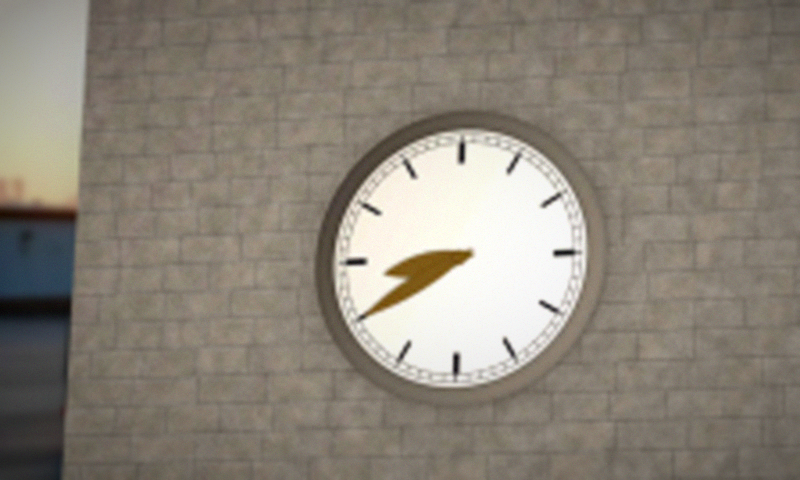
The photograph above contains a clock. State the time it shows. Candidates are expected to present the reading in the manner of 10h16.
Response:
8h40
